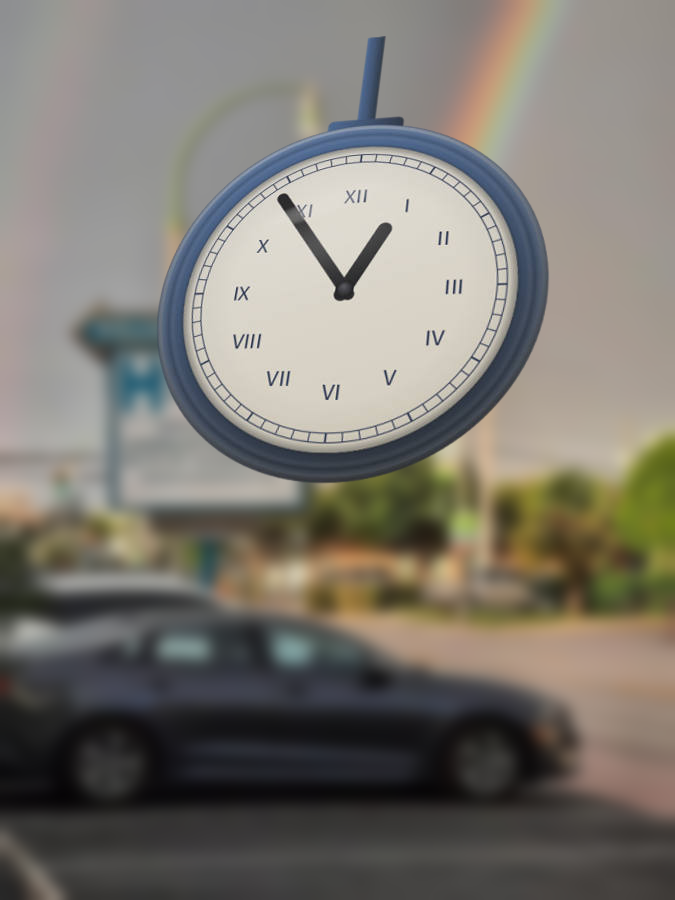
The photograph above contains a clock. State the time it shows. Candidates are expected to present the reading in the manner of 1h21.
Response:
12h54
